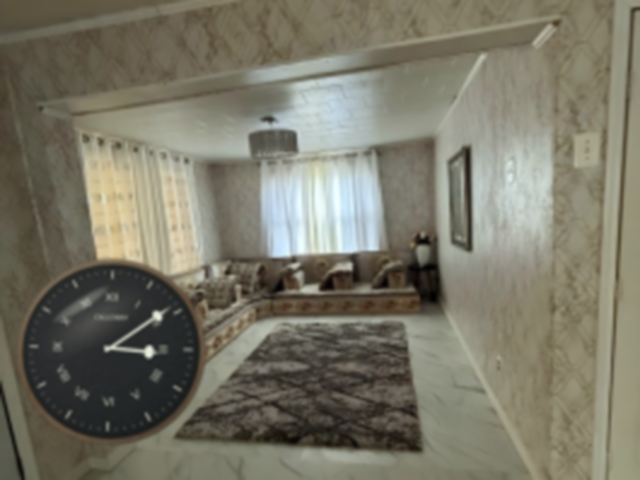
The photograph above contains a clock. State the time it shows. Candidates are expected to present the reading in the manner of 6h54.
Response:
3h09
